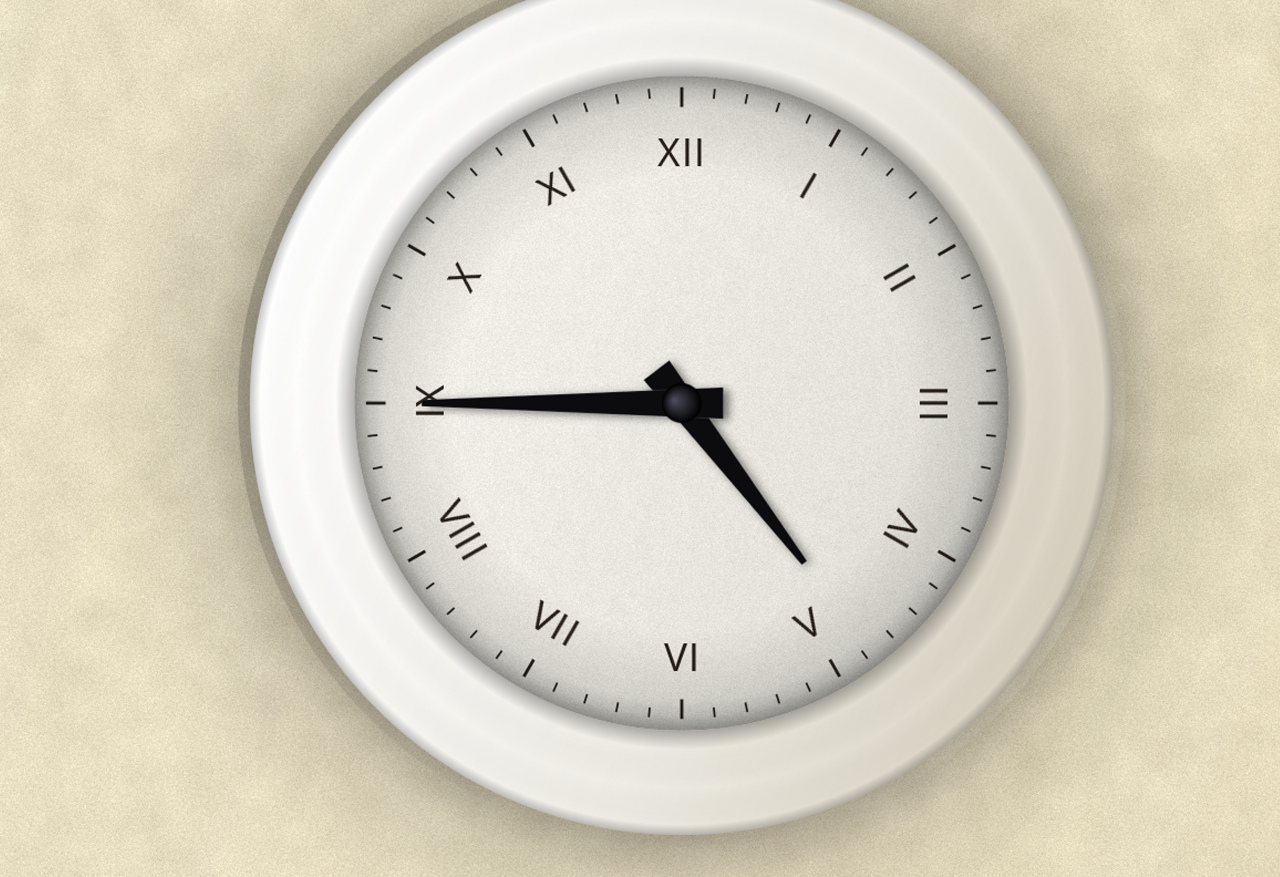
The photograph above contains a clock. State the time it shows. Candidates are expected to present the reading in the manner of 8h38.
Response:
4h45
